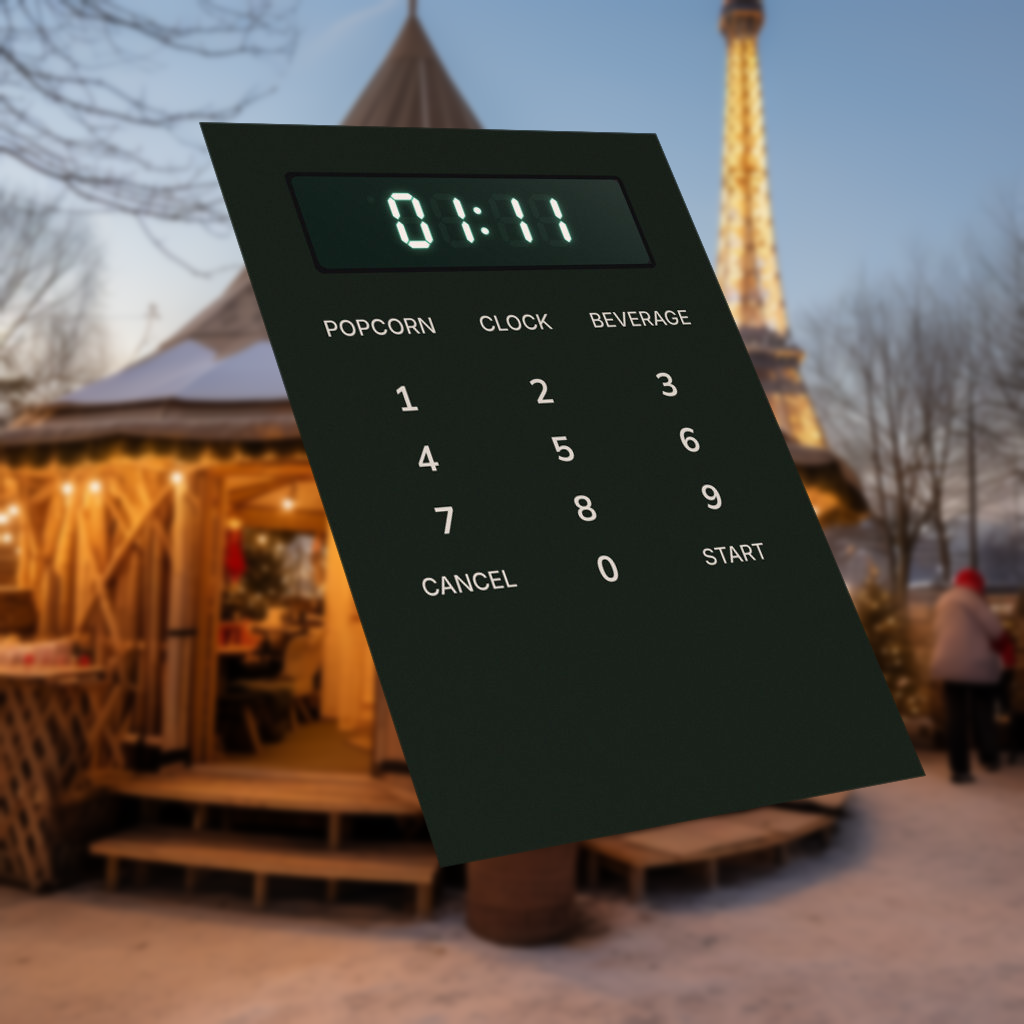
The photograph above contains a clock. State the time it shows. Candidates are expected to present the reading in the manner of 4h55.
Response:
1h11
